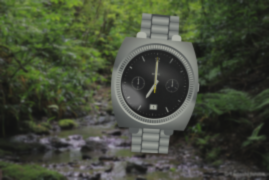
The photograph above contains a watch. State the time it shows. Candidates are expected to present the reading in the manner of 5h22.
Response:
7h00
